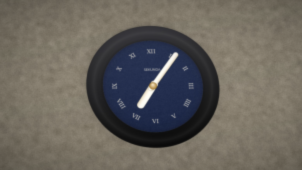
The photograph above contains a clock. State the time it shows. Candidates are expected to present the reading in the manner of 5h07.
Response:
7h06
